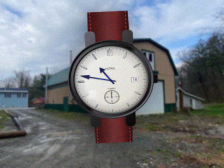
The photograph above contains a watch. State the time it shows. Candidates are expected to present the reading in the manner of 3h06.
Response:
10h47
